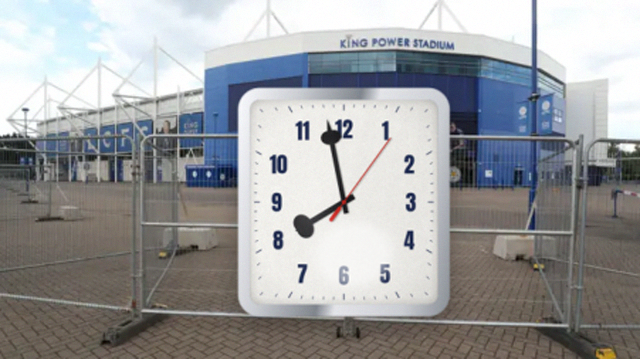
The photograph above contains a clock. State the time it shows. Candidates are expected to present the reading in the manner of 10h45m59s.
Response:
7h58m06s
